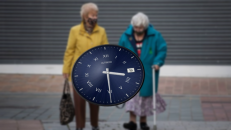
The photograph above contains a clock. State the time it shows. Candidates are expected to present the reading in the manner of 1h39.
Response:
3h30
